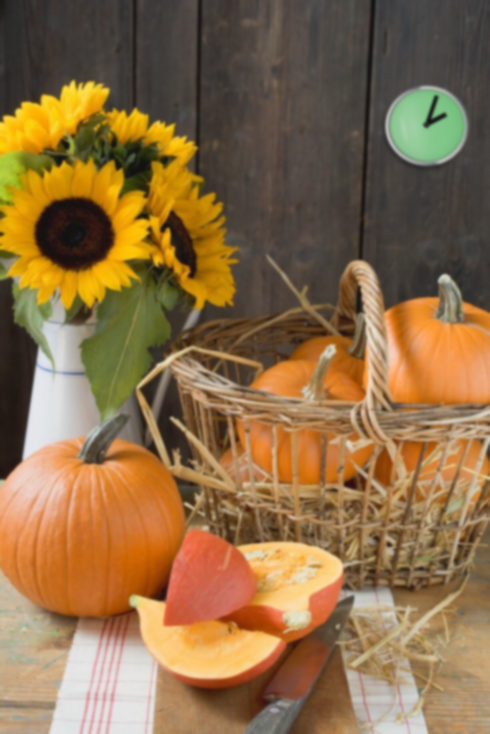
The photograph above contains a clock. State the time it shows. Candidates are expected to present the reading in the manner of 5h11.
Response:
2h03
